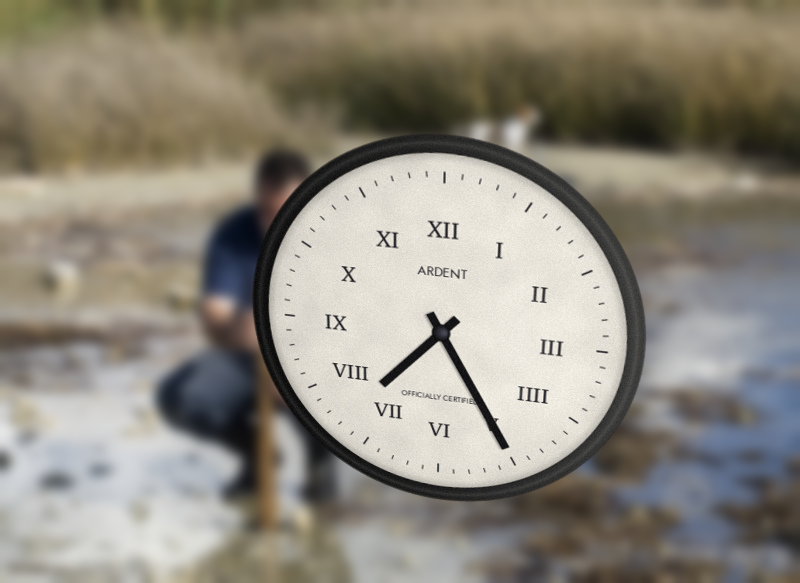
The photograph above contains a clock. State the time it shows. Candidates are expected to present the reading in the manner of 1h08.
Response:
7h25
